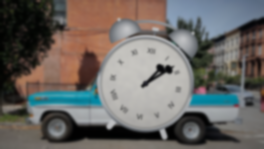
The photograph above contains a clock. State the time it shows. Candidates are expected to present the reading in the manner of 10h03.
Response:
1h08
